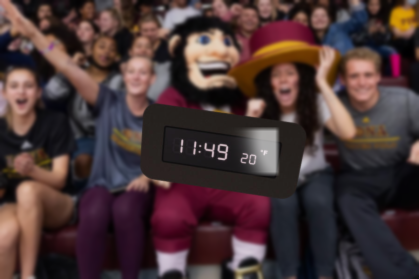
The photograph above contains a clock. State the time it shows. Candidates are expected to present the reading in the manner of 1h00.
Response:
11h49
